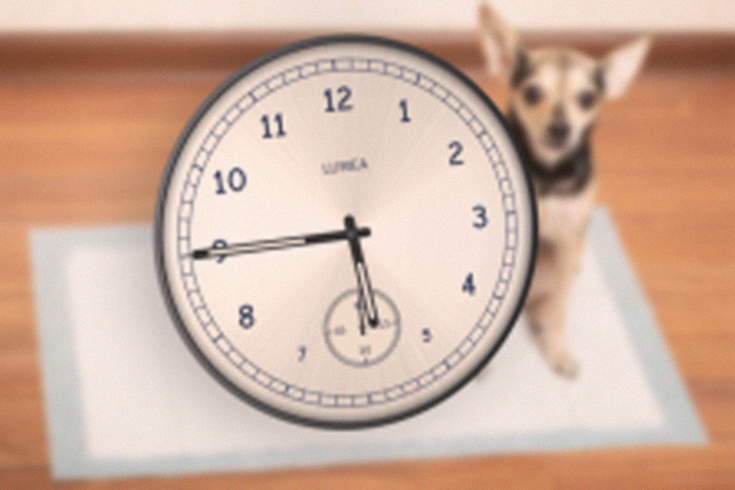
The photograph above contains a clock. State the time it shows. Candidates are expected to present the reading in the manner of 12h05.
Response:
5h45
